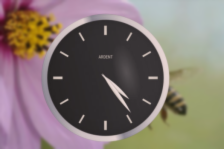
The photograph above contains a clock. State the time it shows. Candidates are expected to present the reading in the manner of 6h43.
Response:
4h24
